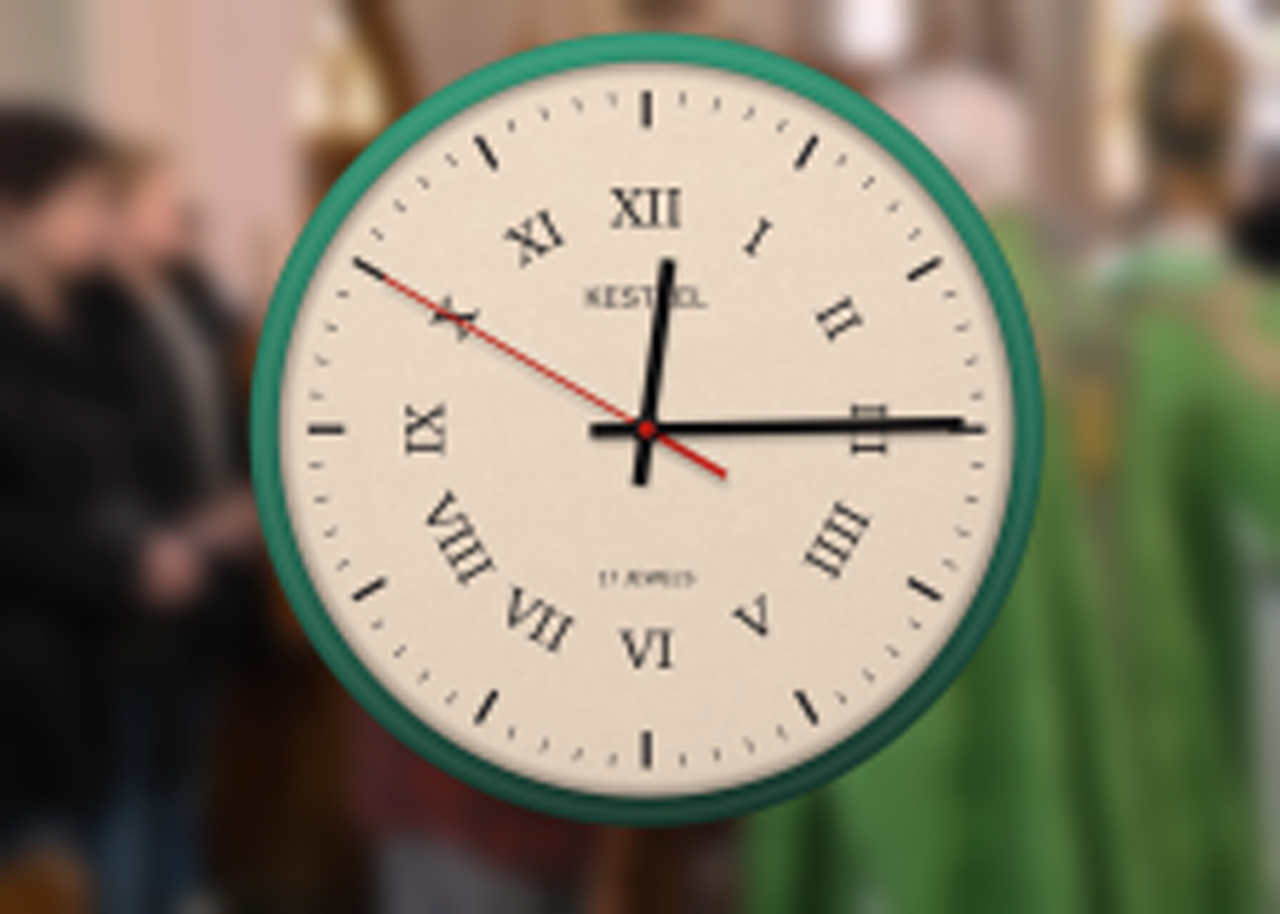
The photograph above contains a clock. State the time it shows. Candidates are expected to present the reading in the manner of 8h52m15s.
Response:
12h14m50s
